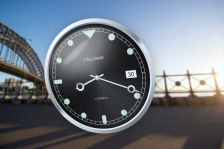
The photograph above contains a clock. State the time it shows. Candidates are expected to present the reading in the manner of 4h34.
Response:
8h19
